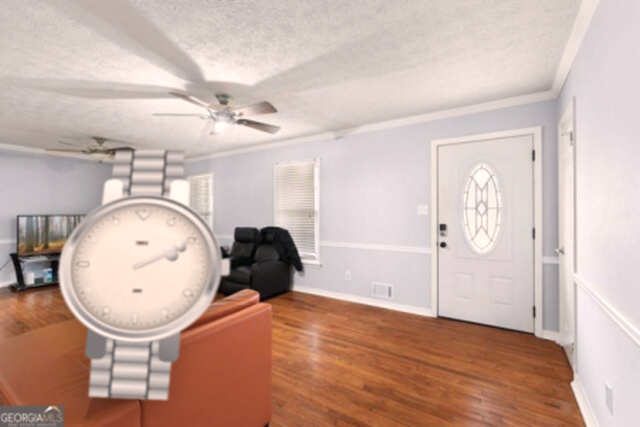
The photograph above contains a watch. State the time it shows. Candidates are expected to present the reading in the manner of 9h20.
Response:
2h10
